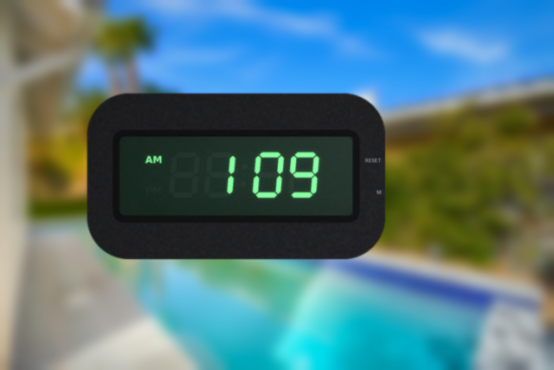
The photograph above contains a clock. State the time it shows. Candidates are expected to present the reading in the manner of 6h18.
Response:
1h09
